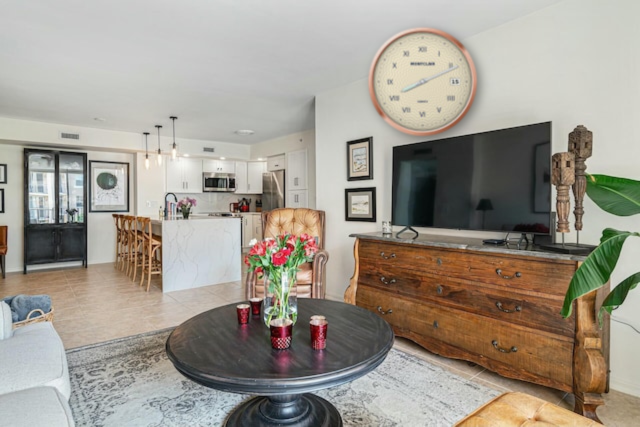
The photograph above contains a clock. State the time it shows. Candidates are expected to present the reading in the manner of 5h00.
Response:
8h11
